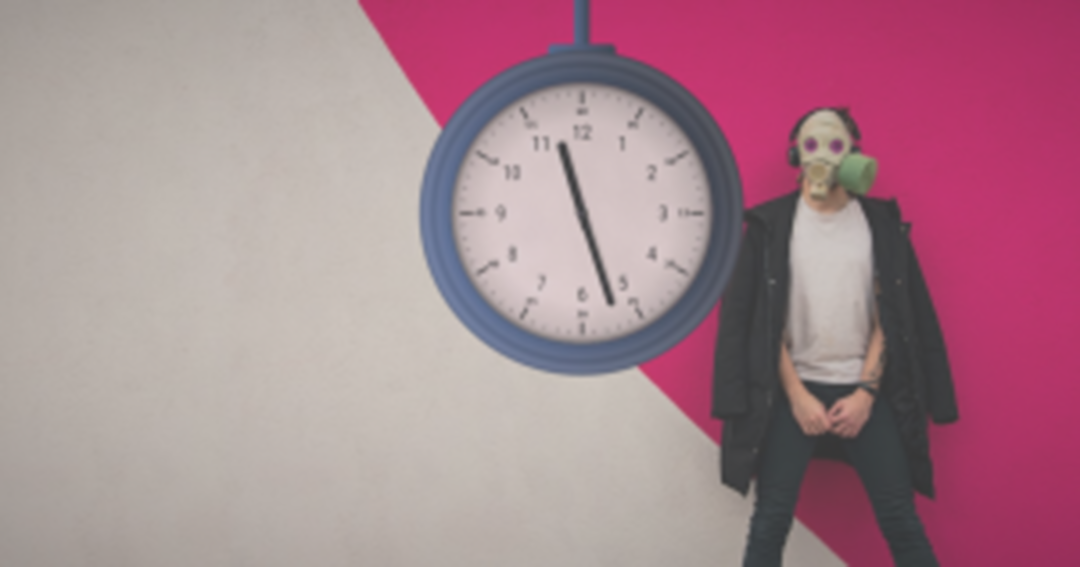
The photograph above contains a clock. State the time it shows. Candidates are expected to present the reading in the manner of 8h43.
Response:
11h27
